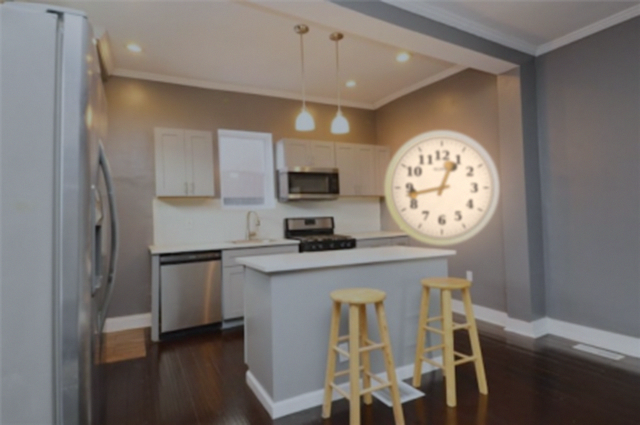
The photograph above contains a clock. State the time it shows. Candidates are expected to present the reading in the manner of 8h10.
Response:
12h43
